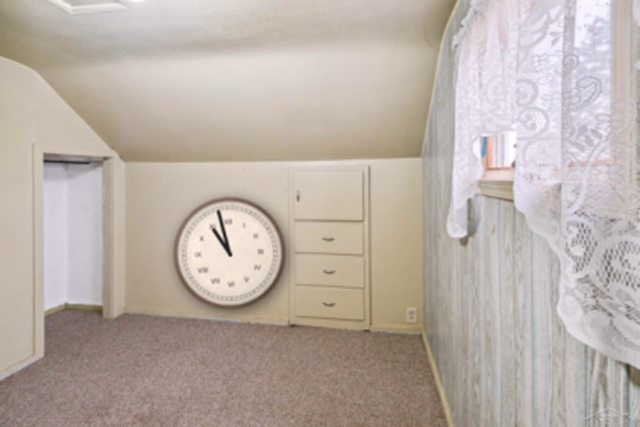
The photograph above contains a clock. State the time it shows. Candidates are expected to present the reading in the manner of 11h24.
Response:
10h58
